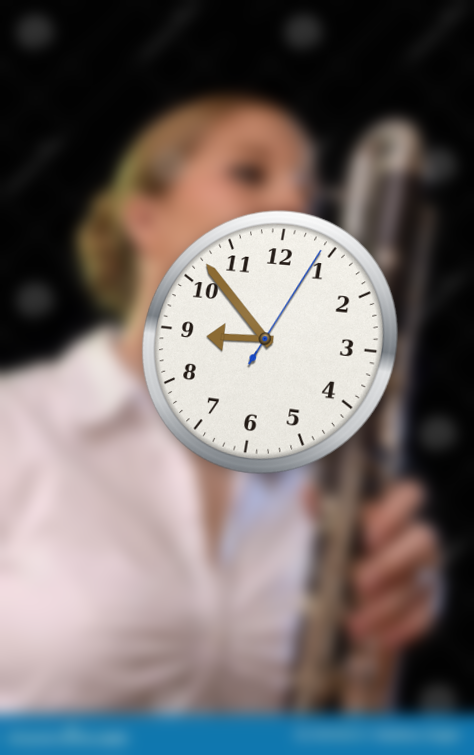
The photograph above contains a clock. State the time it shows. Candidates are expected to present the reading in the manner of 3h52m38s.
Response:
8h52m04s
